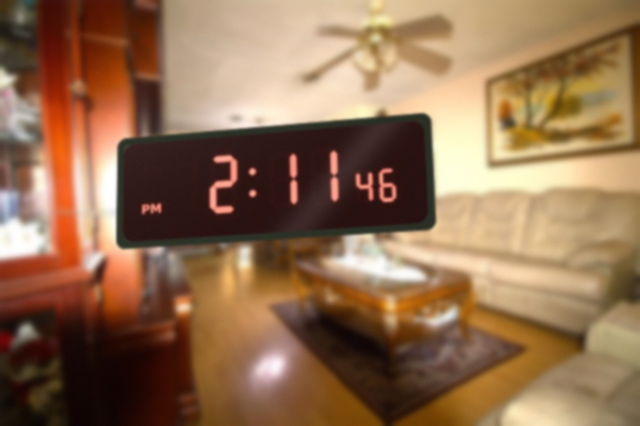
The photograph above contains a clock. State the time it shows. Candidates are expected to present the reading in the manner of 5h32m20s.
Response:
2h11m46s
